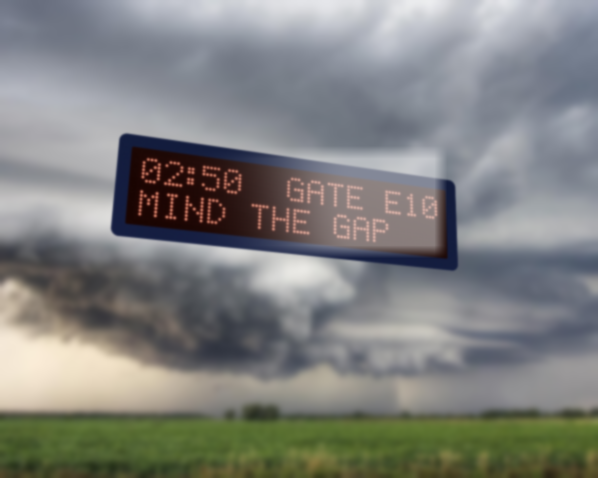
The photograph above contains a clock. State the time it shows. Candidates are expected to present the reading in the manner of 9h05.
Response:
2h50
